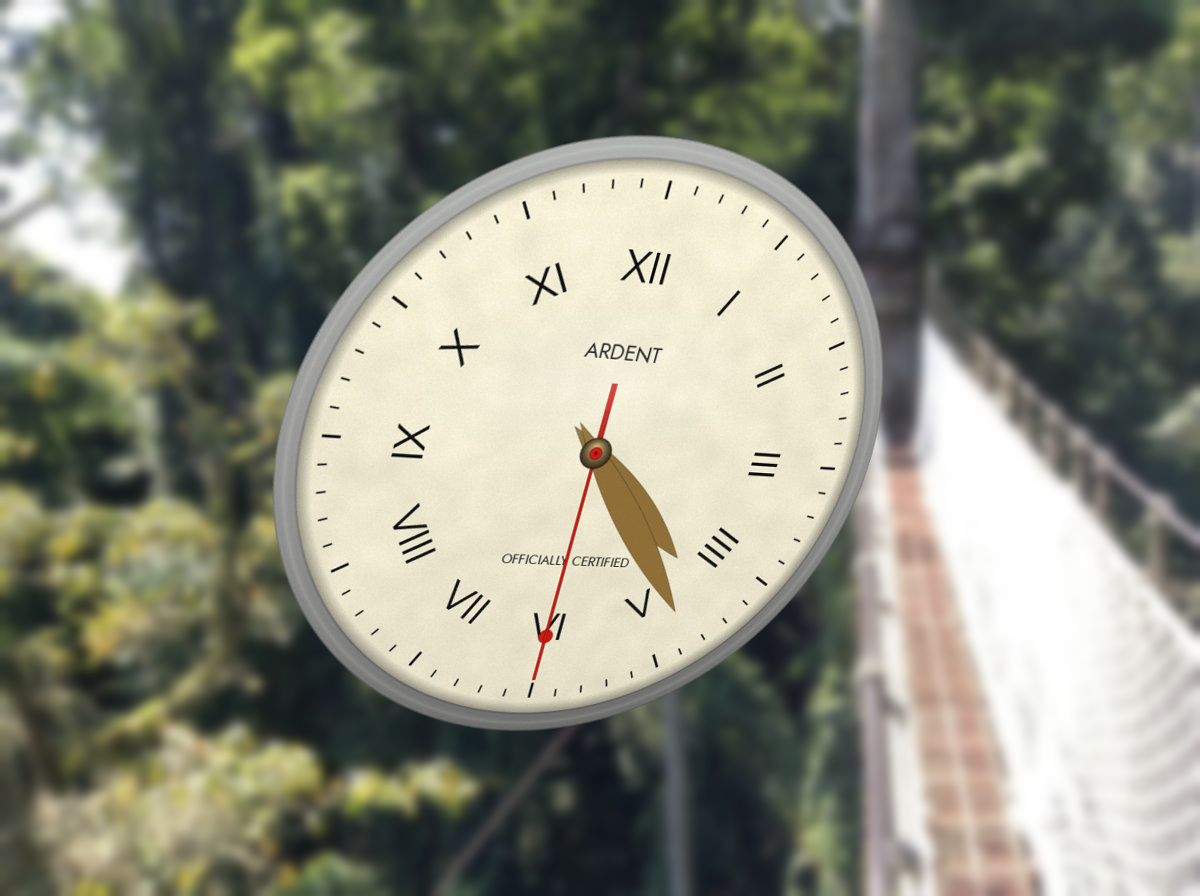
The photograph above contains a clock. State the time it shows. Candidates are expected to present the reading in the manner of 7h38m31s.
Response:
4h23m30s
